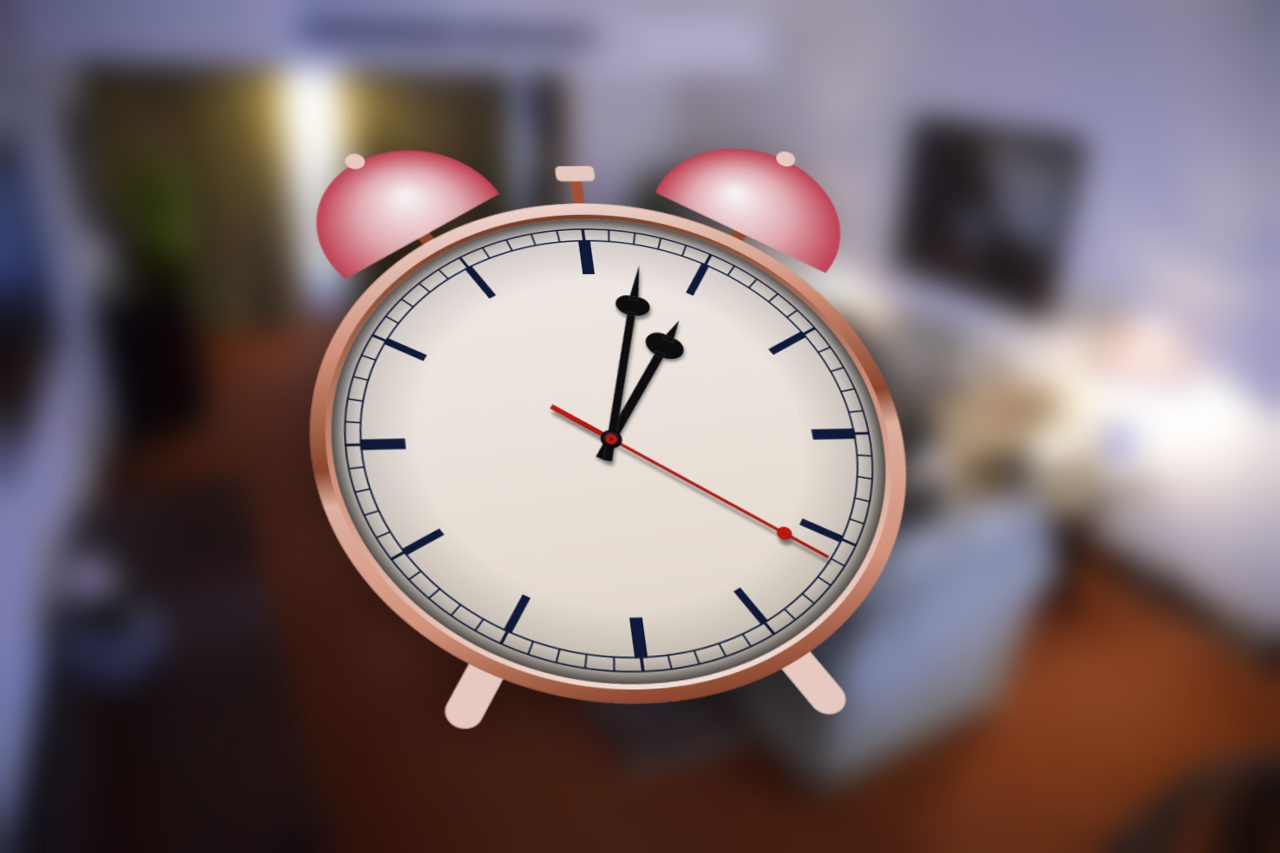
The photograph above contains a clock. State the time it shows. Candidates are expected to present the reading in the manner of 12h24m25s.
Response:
1h02m21s
